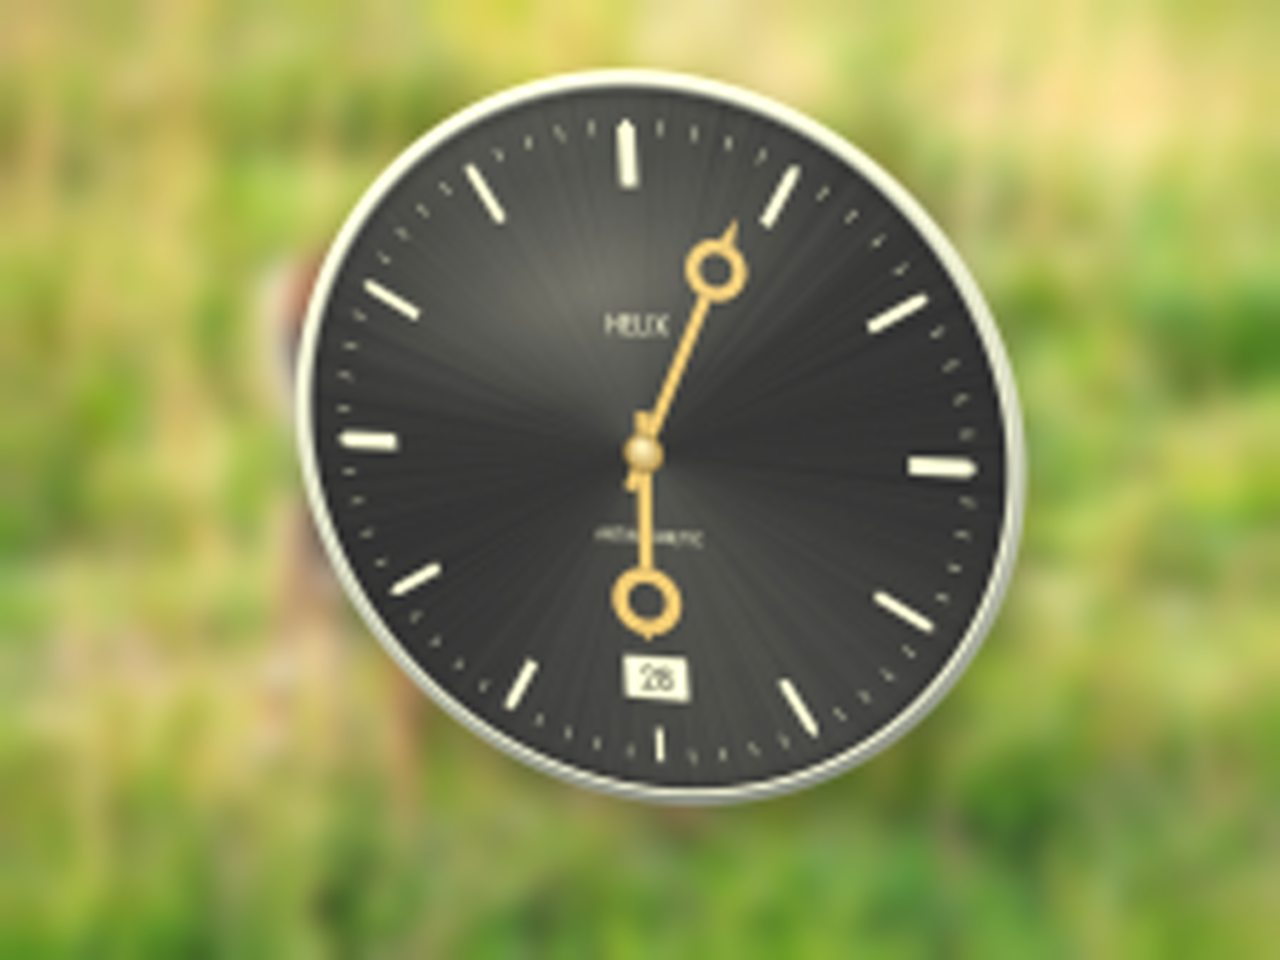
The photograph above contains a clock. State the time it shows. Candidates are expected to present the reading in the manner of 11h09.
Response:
6h04
